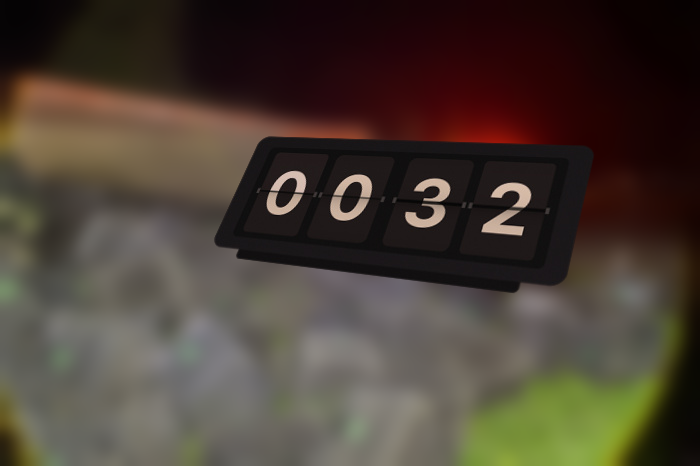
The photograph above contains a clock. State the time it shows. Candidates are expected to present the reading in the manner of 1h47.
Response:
0h32
